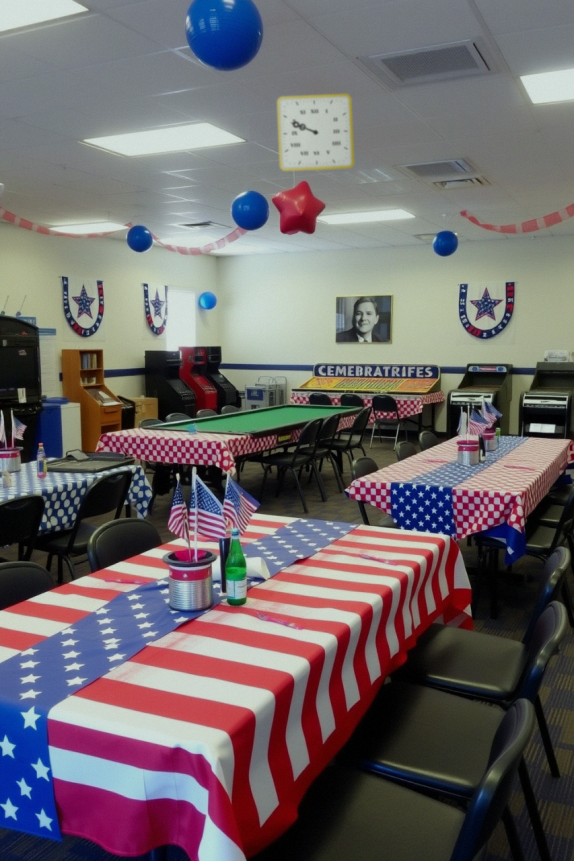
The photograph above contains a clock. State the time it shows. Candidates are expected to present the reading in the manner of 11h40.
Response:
9h49
